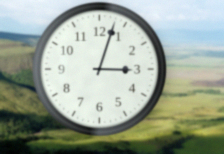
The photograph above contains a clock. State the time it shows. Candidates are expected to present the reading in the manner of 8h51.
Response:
3h03
